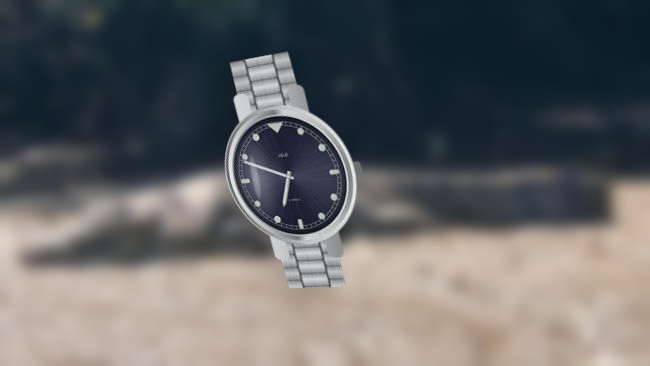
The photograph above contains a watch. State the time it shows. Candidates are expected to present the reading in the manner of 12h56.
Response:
6h49
